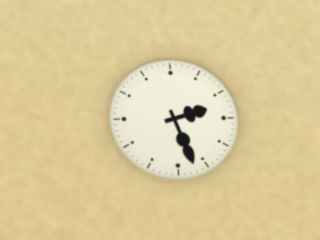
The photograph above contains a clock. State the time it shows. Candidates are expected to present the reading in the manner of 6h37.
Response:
2h27
